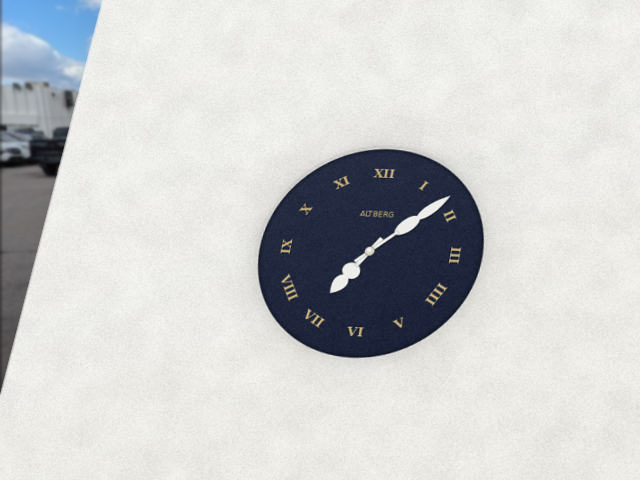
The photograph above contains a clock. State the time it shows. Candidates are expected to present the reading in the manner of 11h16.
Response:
7h08
